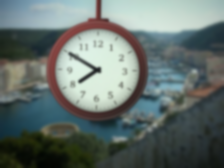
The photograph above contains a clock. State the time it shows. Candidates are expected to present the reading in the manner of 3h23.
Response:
7h50
